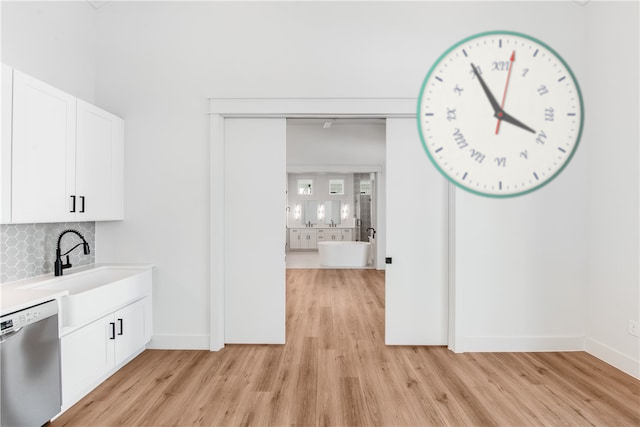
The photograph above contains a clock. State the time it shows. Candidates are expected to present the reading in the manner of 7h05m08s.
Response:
3h55m02s
